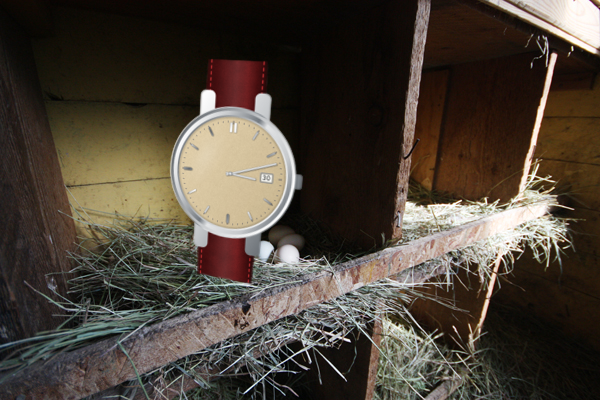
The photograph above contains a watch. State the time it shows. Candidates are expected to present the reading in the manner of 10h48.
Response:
3h12
